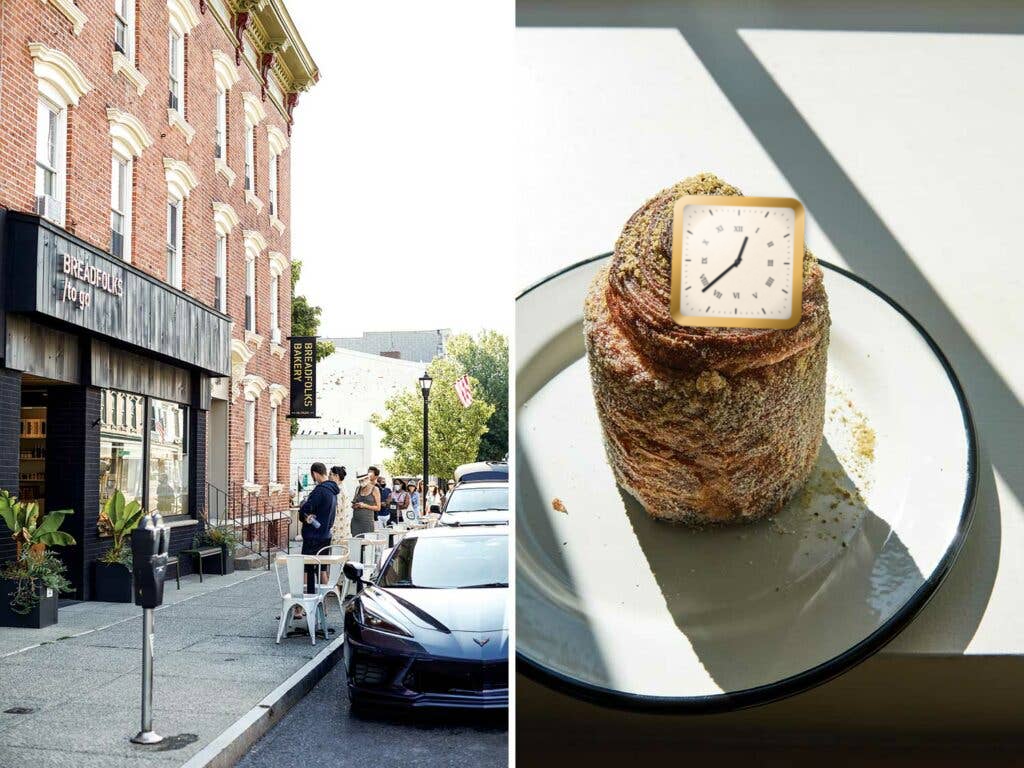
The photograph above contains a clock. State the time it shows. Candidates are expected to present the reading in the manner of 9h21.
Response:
12h38
